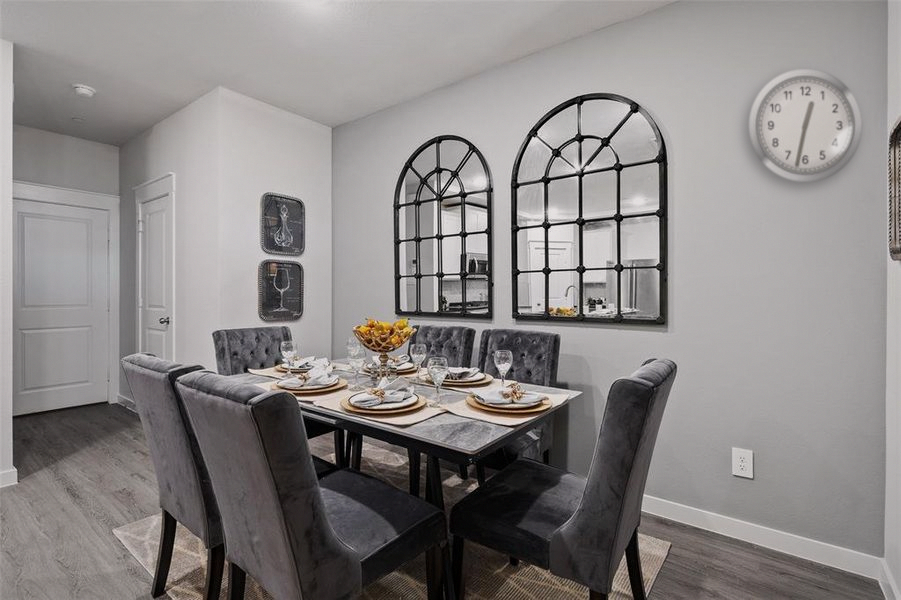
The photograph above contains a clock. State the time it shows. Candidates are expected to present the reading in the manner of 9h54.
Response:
12h32
